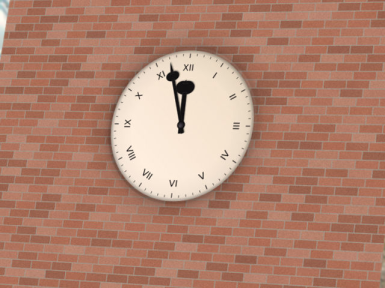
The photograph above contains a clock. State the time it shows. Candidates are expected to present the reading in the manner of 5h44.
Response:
11h57
